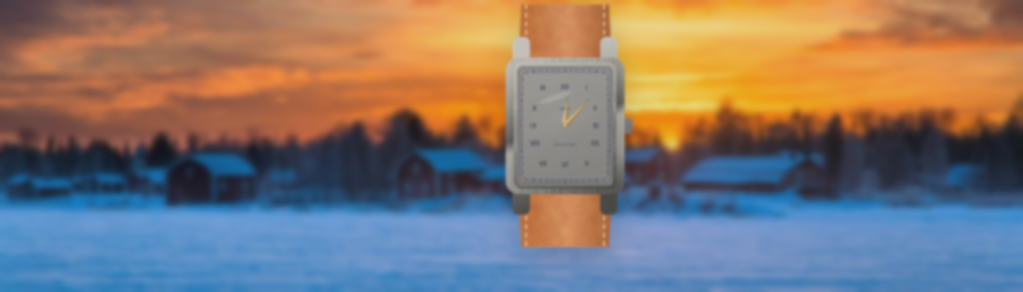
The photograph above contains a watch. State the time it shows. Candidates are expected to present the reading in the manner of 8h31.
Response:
12h07
